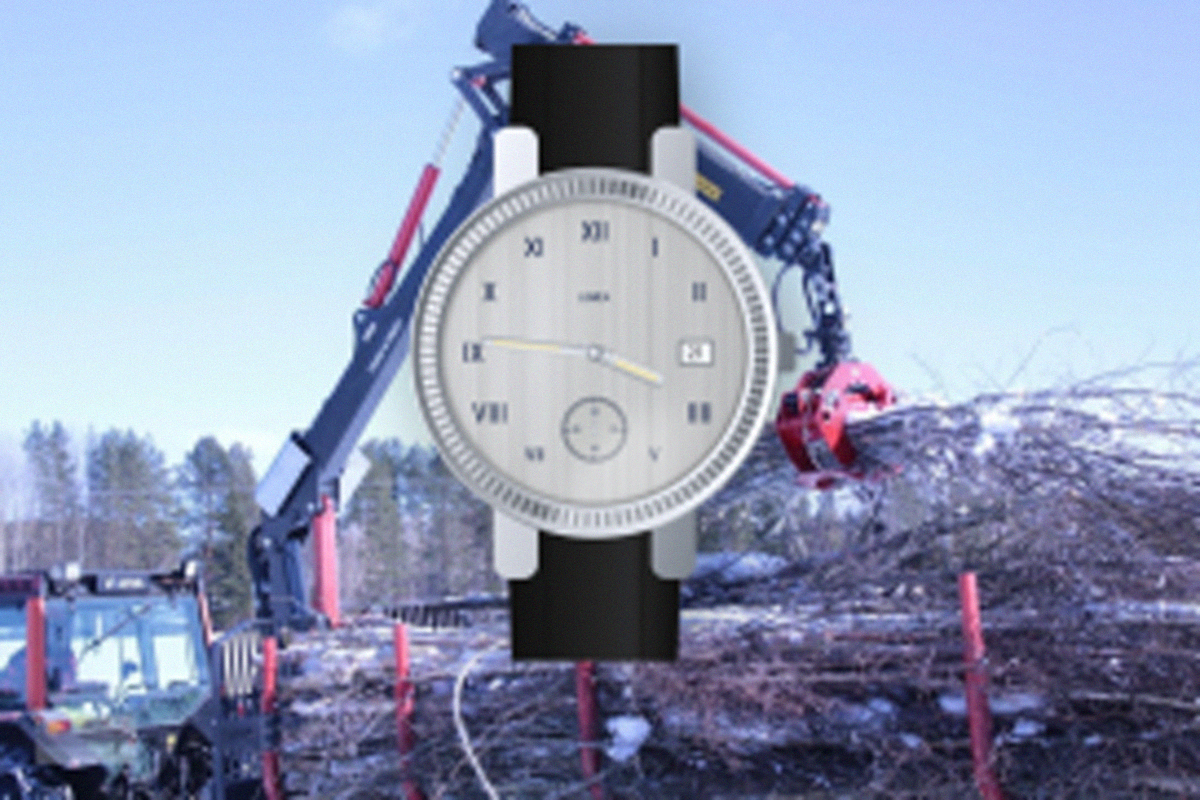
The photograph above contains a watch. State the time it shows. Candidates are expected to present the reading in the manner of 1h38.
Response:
3h46
